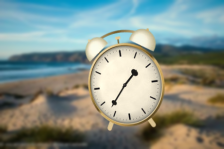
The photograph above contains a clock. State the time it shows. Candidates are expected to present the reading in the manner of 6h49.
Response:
1h37
